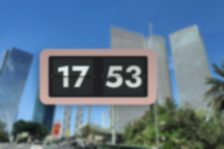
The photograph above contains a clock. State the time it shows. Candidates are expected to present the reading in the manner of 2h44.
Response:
17h53
